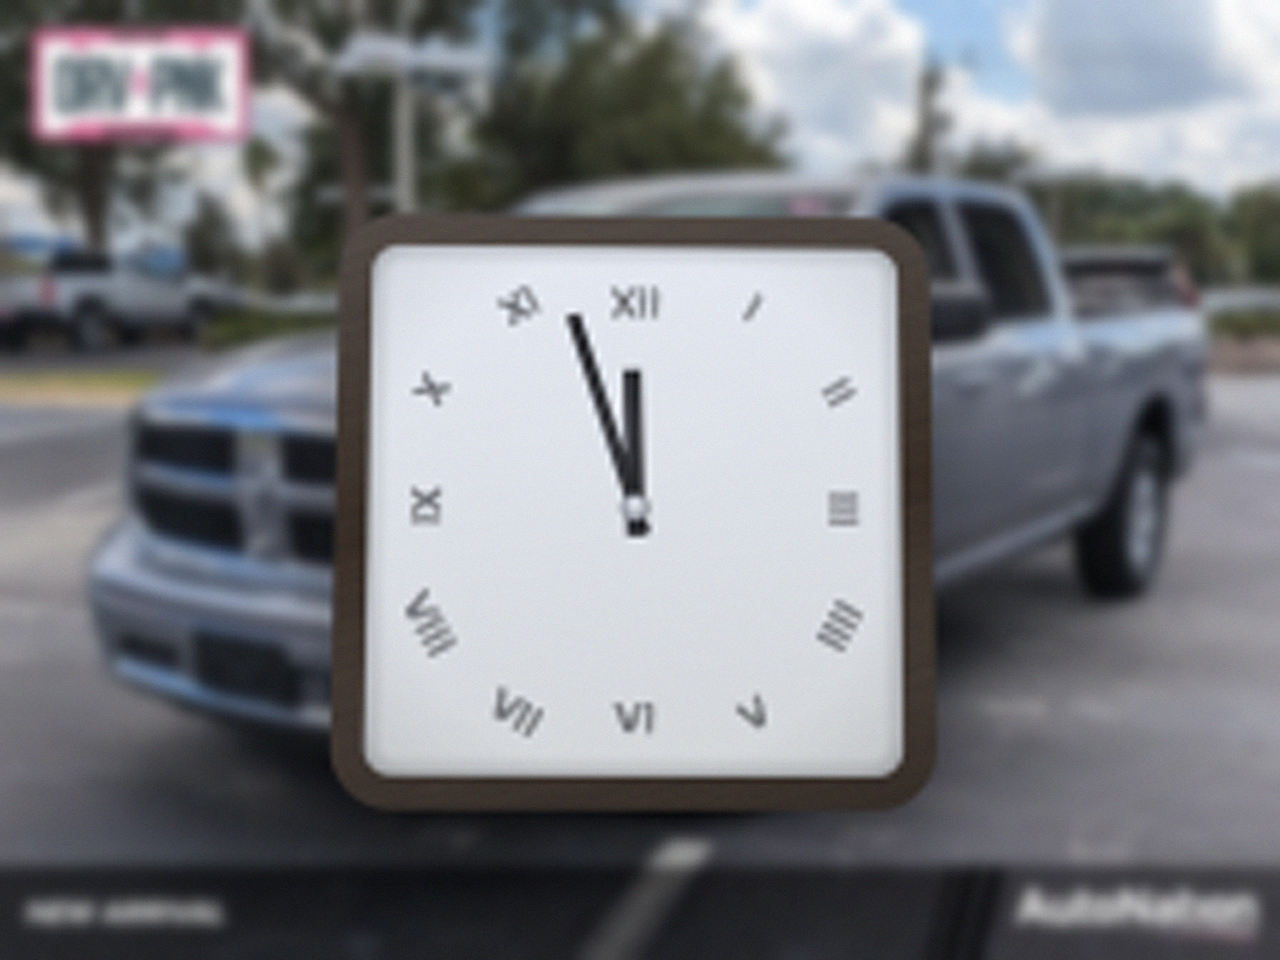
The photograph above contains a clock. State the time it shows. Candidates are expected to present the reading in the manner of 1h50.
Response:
11h57
